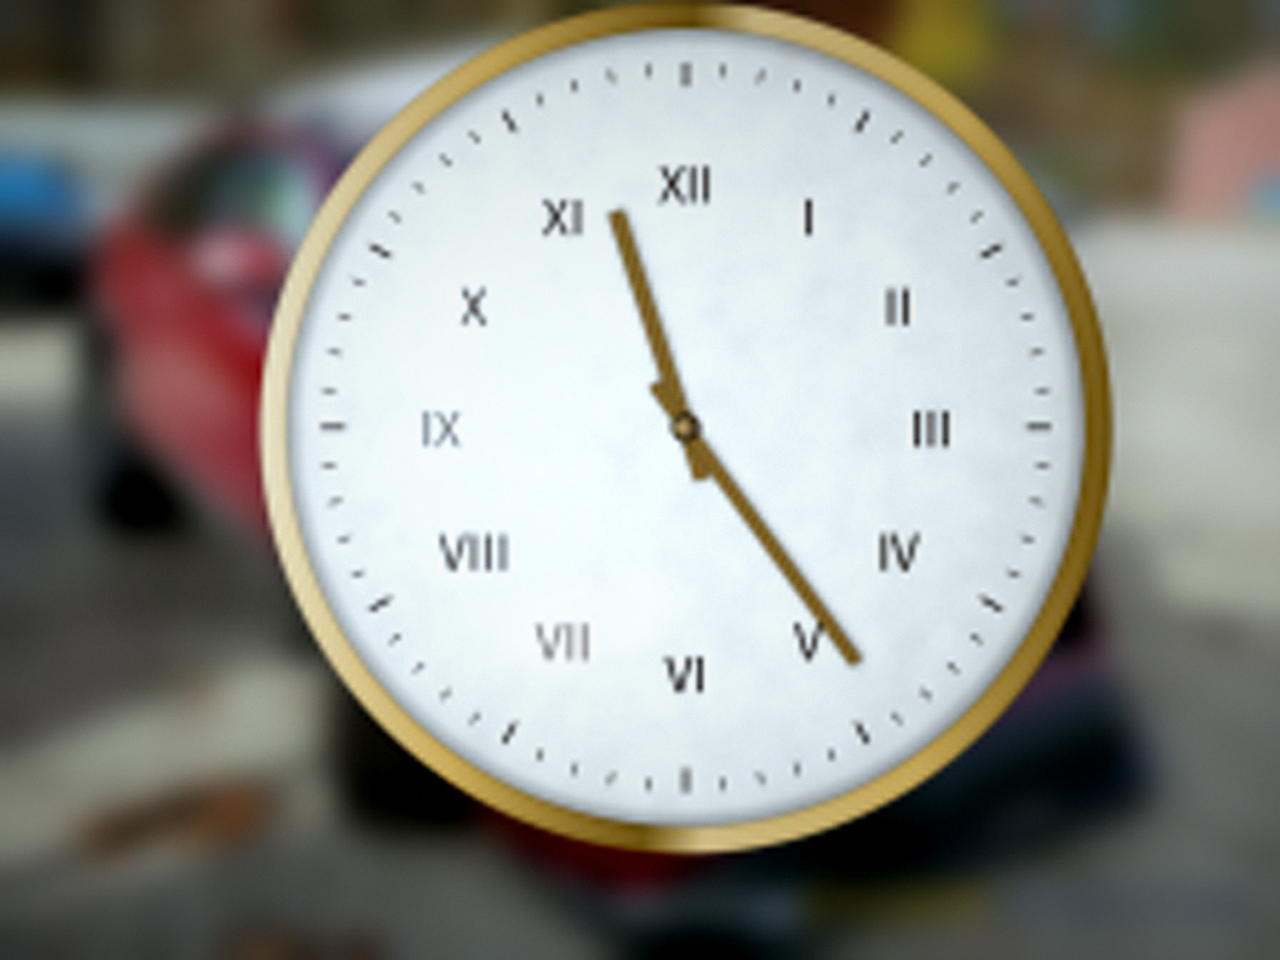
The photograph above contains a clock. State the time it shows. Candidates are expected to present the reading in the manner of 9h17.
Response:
11h24
